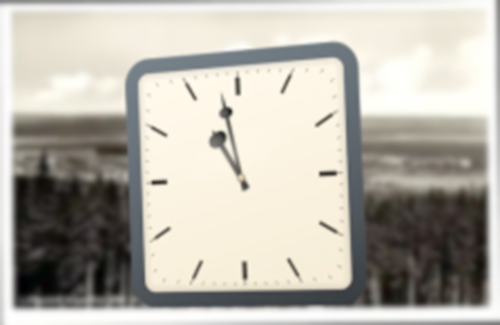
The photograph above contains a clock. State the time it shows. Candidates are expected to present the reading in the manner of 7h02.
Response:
10h58
